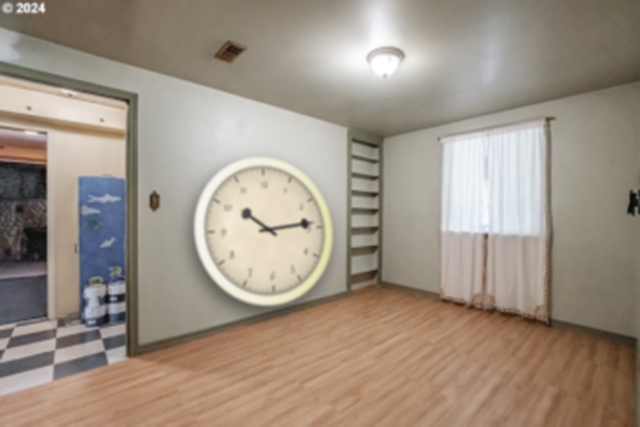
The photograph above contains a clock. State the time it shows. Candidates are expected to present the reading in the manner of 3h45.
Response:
10h14
